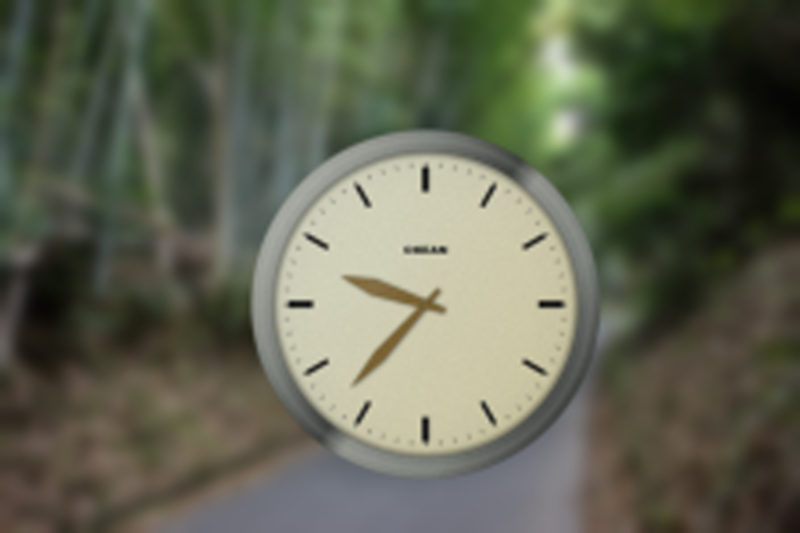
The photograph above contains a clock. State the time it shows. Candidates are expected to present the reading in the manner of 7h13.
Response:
9h37
